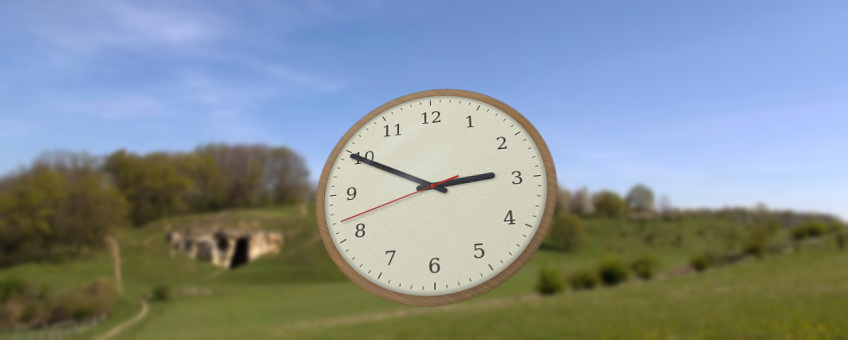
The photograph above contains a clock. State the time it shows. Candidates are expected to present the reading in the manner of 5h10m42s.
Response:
2h49m42s
